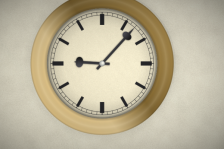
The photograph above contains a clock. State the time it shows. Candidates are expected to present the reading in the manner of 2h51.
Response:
9h07
